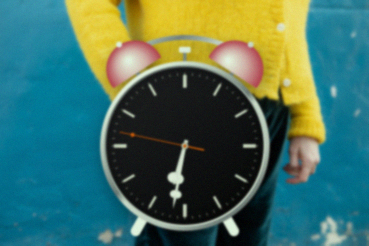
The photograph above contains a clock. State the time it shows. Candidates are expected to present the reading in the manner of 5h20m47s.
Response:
6h31m47s
